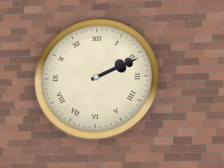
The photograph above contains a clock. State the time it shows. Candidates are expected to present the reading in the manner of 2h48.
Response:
2h11
